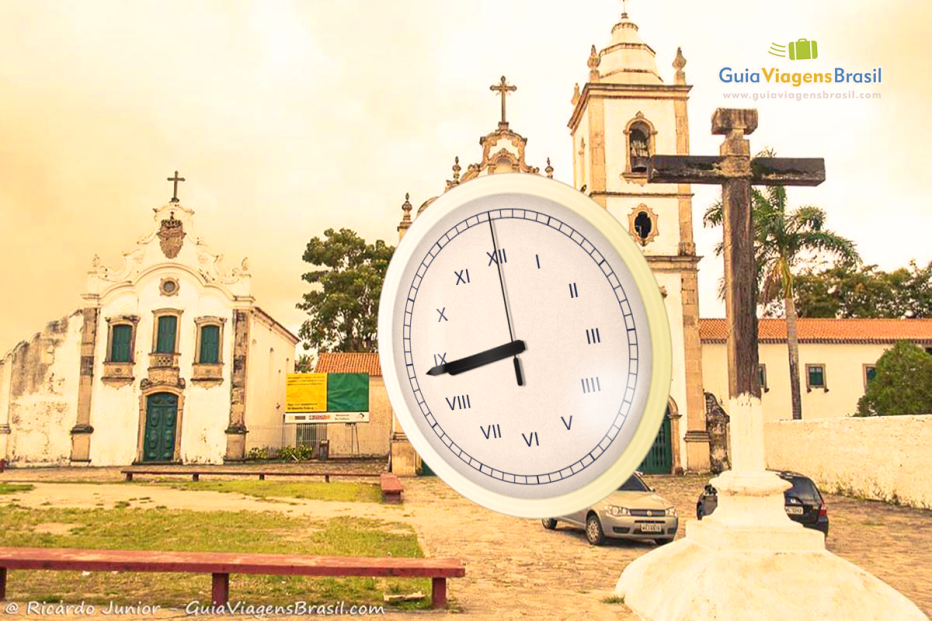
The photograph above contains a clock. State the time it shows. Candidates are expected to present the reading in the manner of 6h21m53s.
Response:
8h44m00s
